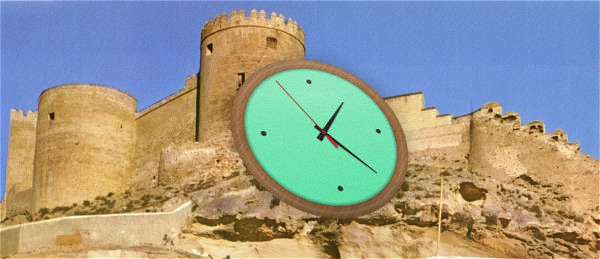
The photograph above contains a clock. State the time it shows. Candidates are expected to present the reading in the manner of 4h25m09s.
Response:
1h22m55s
